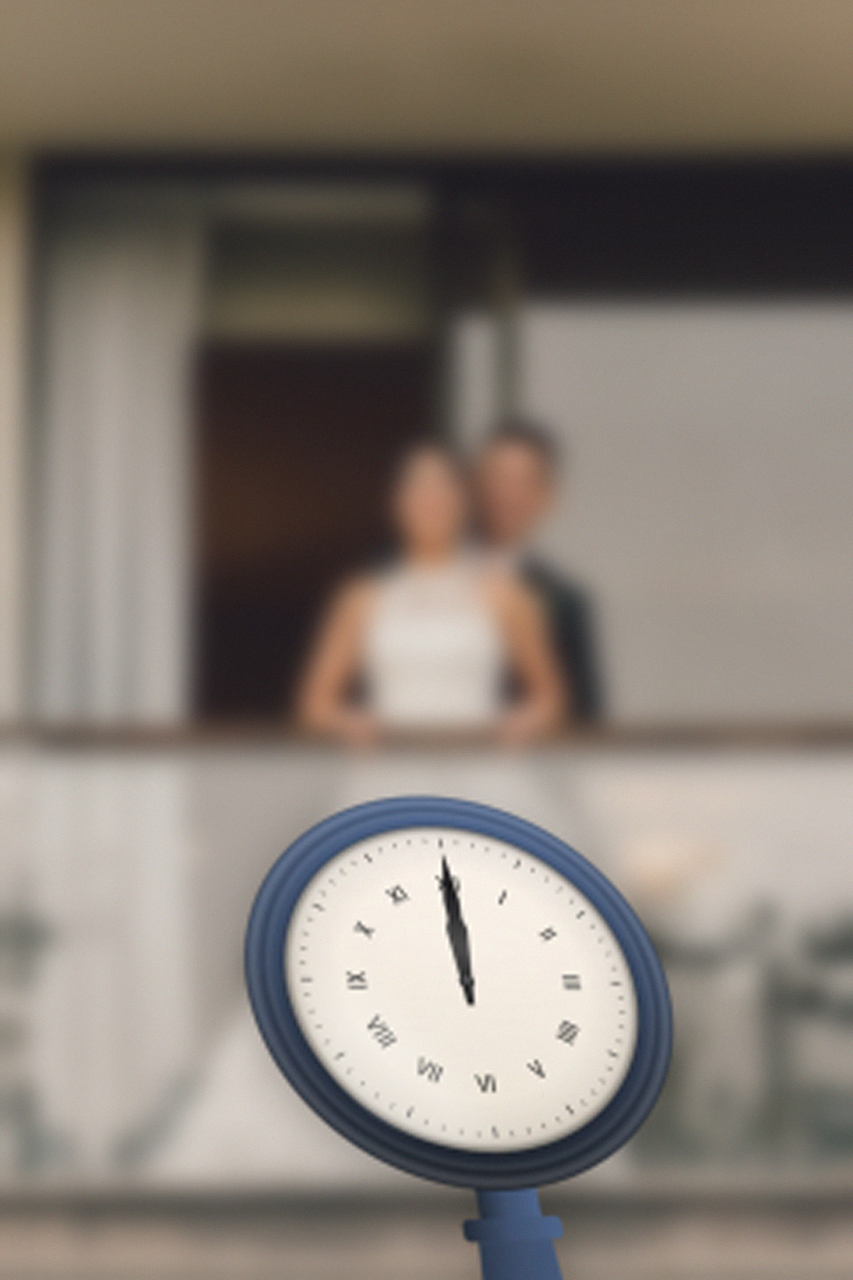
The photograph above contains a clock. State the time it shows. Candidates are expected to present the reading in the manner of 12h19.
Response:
12h00
